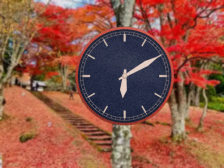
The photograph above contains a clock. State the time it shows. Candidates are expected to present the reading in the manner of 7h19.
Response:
6h10
